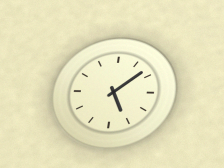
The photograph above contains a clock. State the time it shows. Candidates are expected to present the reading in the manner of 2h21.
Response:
5h08
